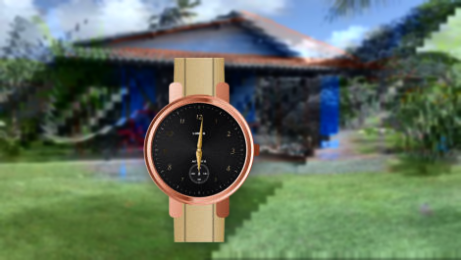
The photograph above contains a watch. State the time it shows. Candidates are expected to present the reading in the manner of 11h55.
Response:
6h01
